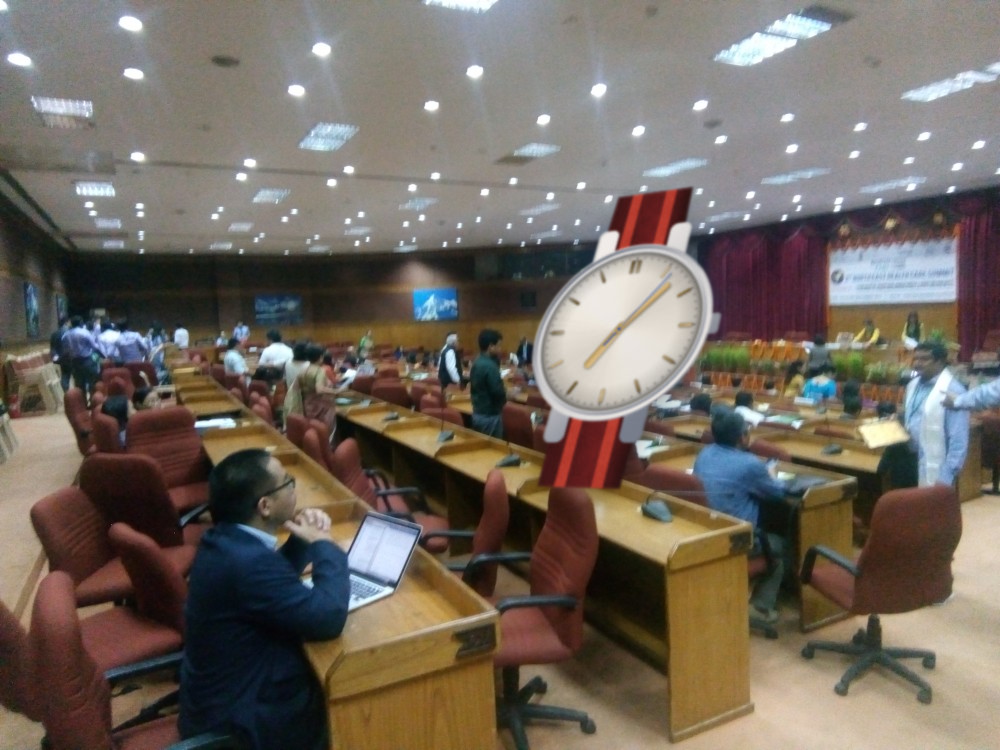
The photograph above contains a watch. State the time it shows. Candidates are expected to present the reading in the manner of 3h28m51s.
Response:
7h07m06s
